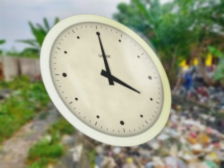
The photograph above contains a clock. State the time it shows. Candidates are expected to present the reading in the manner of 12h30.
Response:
4h00
